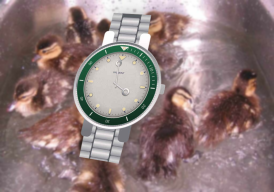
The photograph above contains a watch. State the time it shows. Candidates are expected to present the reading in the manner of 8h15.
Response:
3h59
